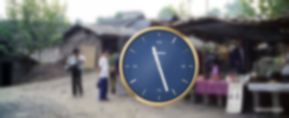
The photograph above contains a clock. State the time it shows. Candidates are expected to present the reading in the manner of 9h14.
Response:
11h27
